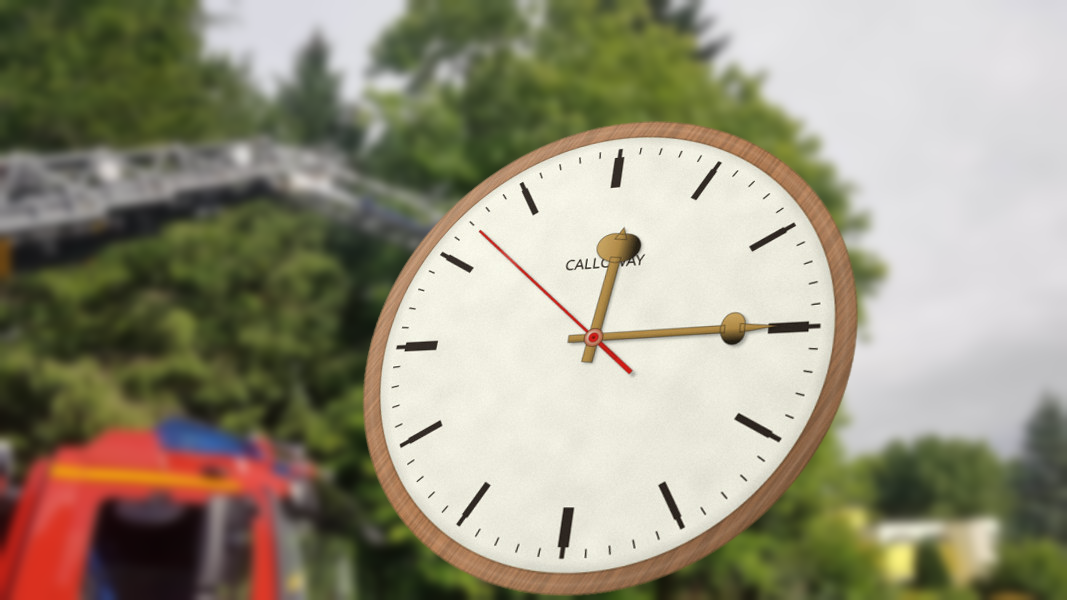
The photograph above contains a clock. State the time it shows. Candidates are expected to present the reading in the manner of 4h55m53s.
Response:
12h14m52s
